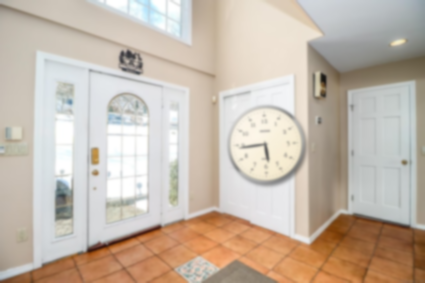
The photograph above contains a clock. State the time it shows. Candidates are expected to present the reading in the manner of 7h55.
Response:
5h44
